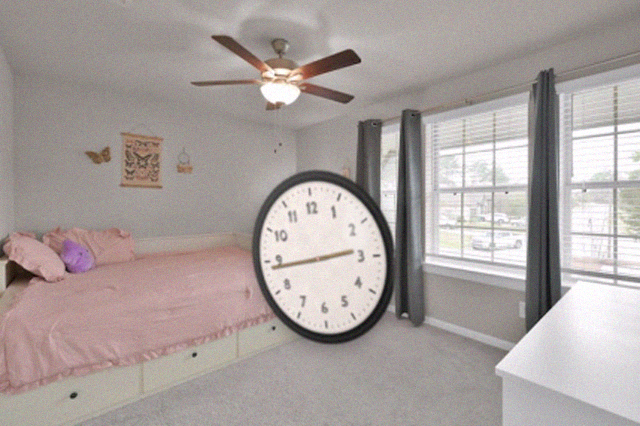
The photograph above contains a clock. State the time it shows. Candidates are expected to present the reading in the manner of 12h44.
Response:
2h44
